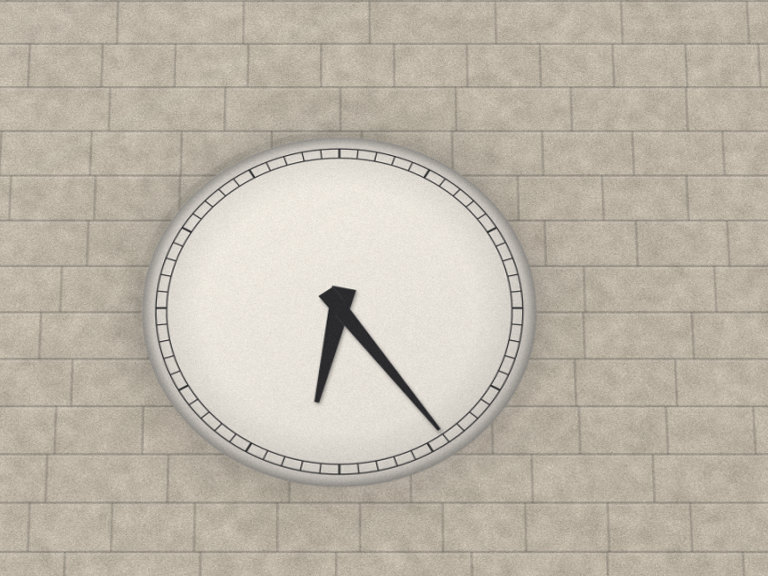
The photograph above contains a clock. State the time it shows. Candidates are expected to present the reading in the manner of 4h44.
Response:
6h24
